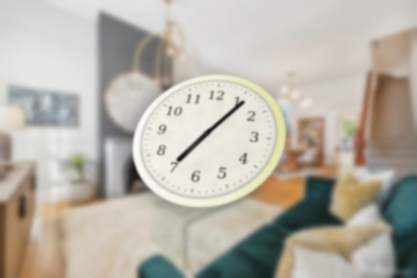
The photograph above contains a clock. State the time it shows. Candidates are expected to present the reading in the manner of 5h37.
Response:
7h06
